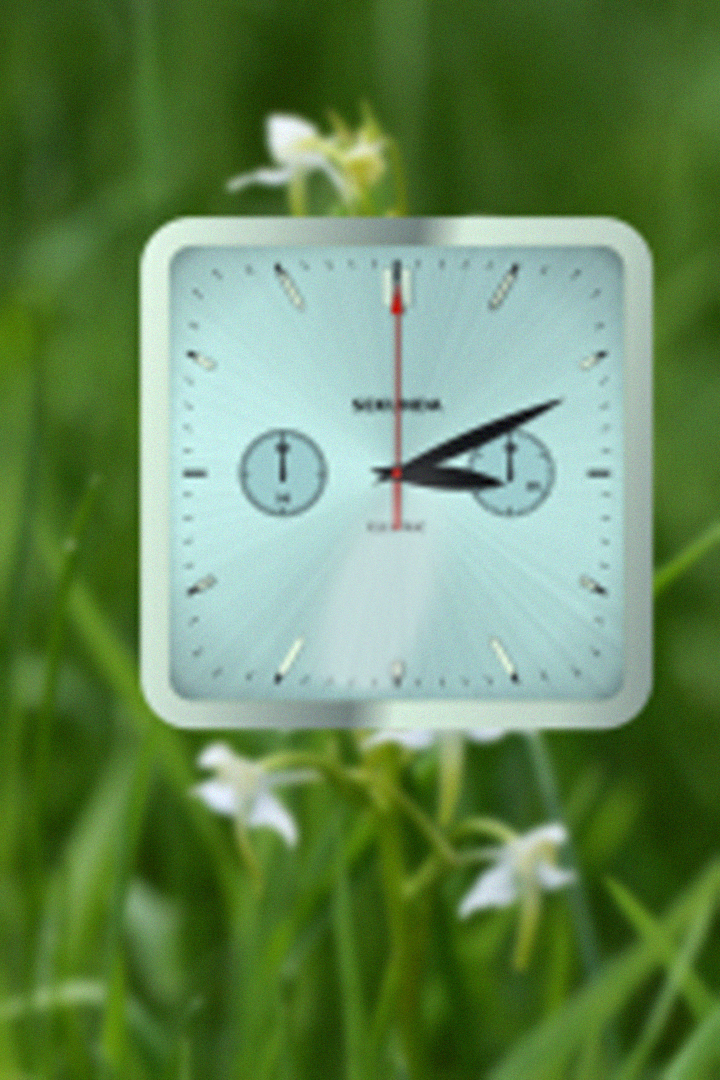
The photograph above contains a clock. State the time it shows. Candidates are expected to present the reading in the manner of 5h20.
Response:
3h11
